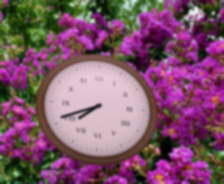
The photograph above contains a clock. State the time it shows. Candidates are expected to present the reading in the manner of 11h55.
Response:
7h41
